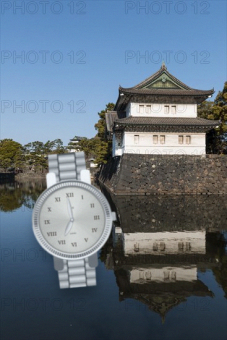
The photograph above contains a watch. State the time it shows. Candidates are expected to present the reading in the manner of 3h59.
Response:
6h59
